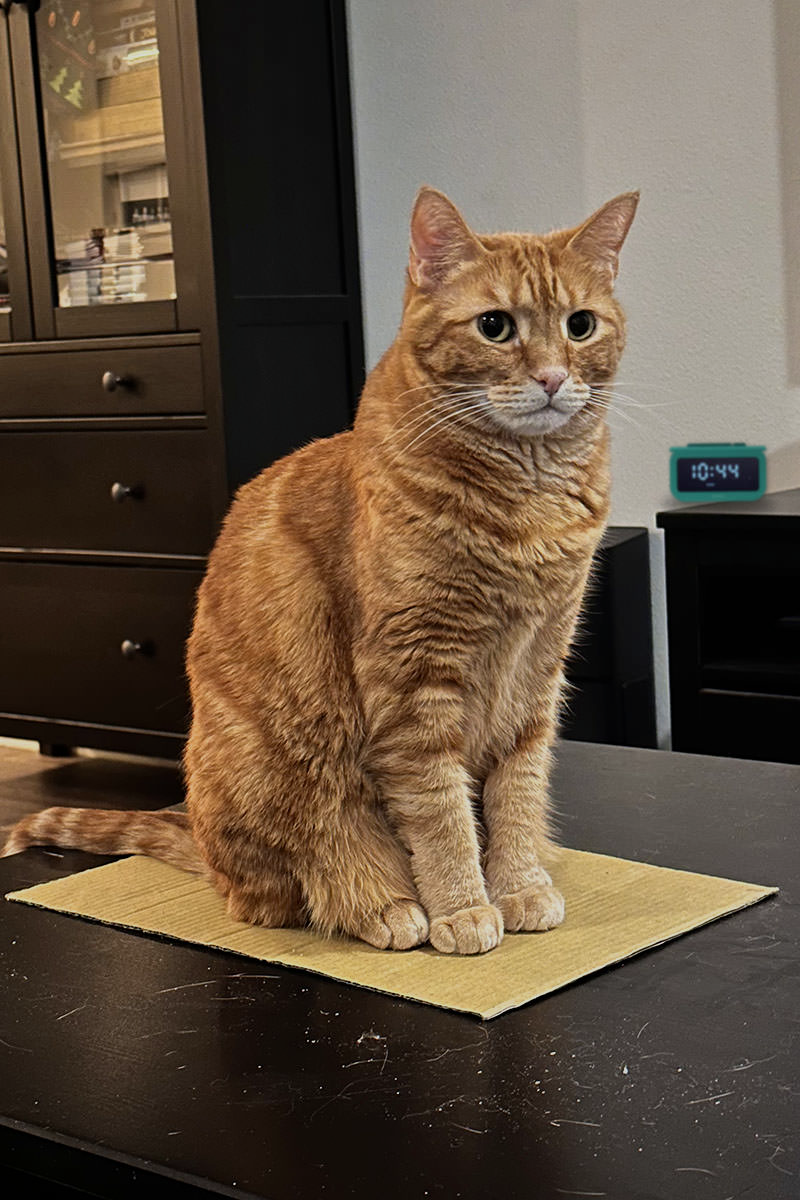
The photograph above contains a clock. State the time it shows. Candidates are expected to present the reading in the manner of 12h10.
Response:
10h44
